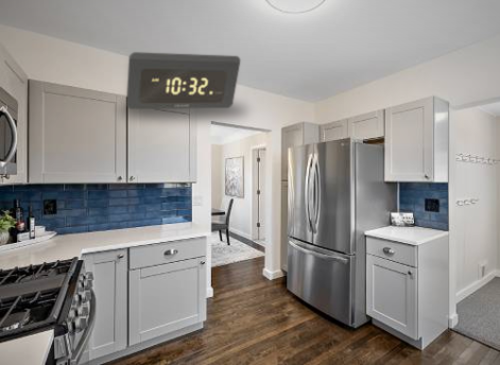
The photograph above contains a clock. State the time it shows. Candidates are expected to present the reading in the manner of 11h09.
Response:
10h32
